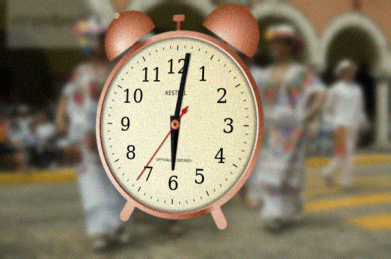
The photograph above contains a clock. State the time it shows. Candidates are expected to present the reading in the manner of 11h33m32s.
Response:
6h01m36s
